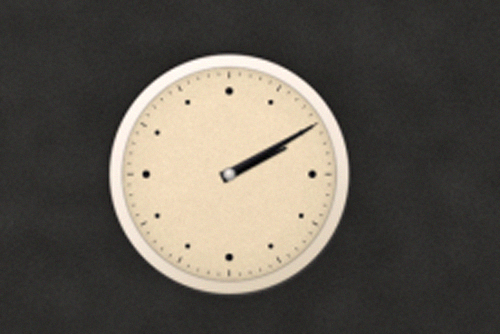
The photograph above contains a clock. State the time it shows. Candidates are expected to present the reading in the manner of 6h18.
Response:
2h10
